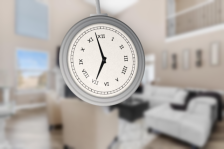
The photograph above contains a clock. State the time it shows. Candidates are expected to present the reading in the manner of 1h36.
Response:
6h58
